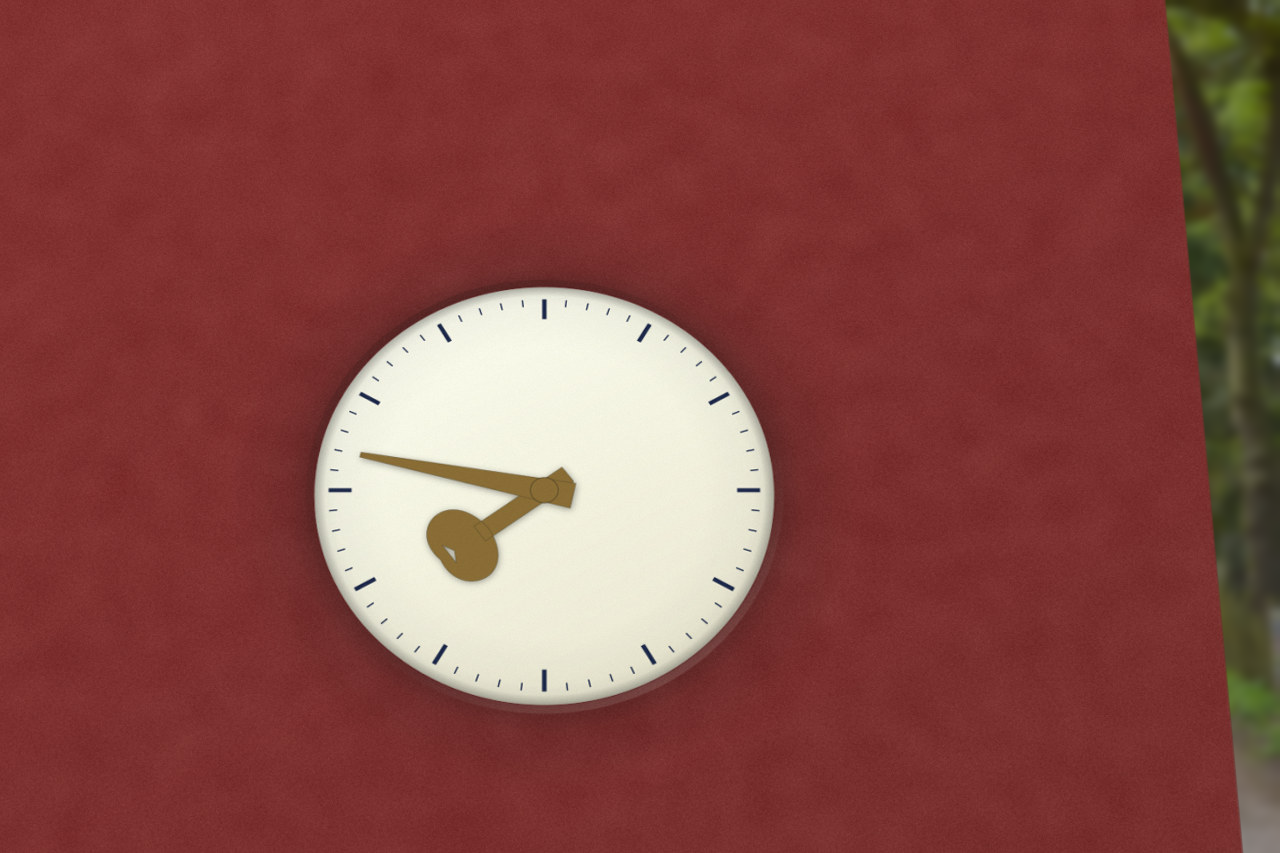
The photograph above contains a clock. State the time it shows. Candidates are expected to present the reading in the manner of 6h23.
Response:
7h47
